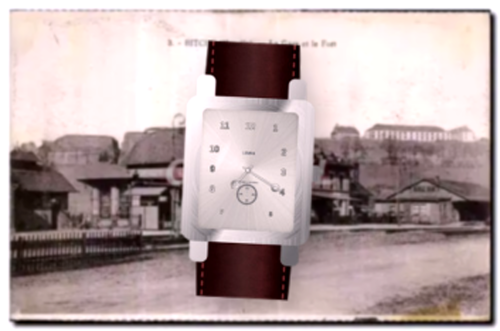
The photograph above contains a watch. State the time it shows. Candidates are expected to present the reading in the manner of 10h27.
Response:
7h20
